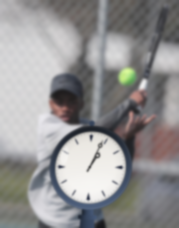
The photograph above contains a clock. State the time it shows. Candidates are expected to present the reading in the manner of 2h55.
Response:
1h04
